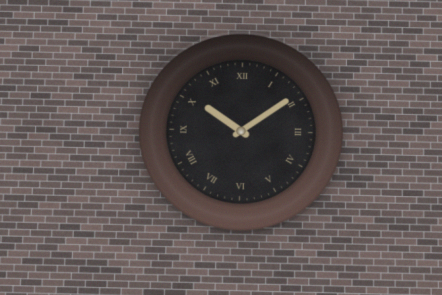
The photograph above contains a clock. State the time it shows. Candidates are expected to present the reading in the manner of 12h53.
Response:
10h09
